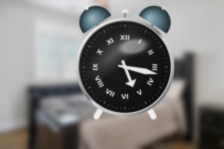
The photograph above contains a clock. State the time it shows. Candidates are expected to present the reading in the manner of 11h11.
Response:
5h17
